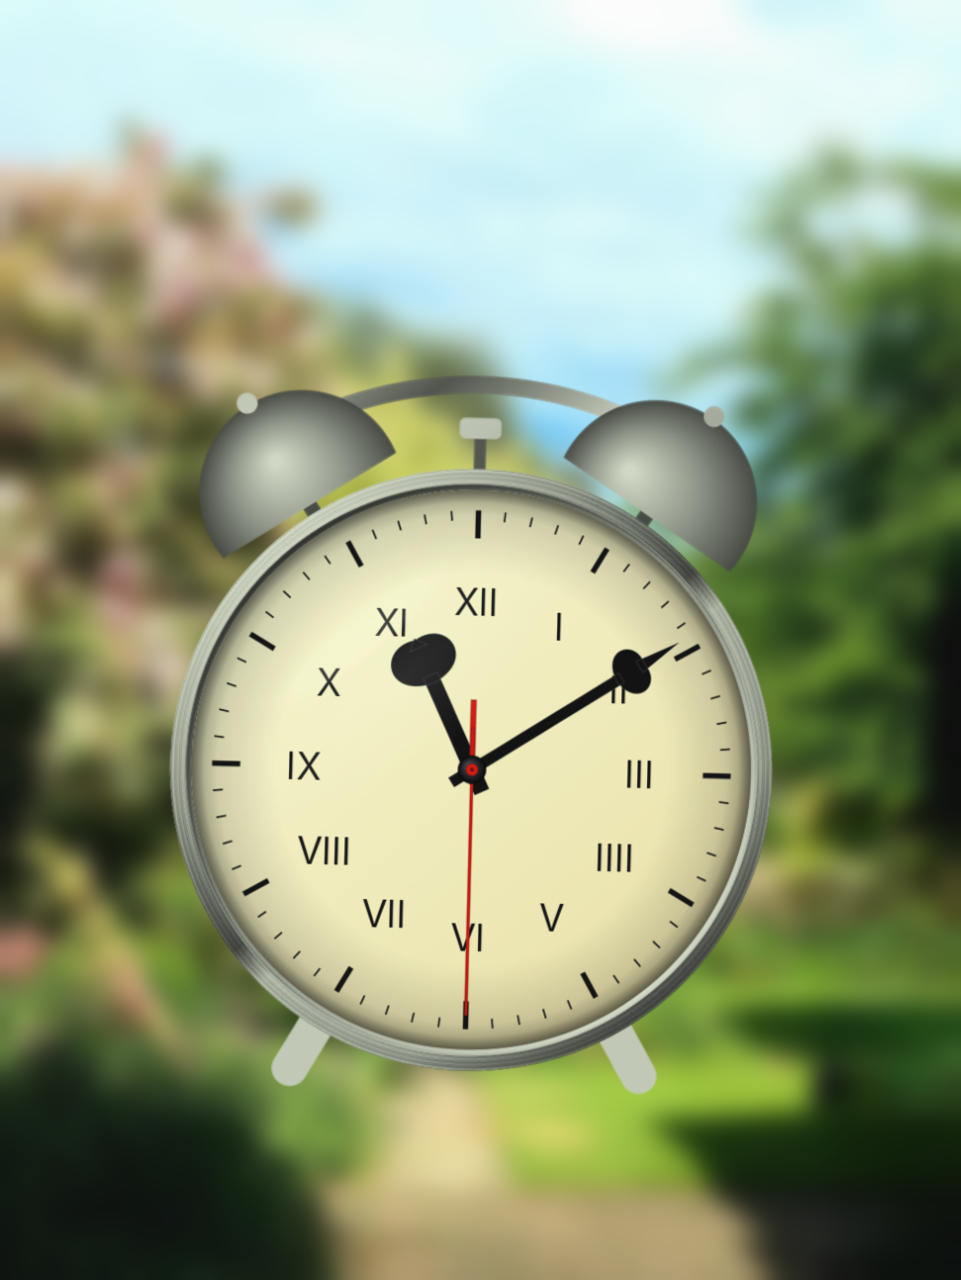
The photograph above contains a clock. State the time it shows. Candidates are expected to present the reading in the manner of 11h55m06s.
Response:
11h09m30s
